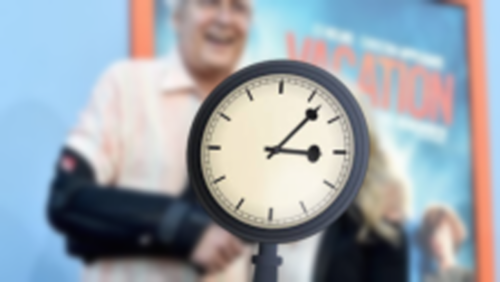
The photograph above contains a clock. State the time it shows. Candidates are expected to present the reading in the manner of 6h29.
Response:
3h07
